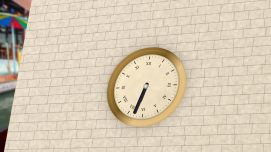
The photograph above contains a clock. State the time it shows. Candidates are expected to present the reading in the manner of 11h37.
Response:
6h33
